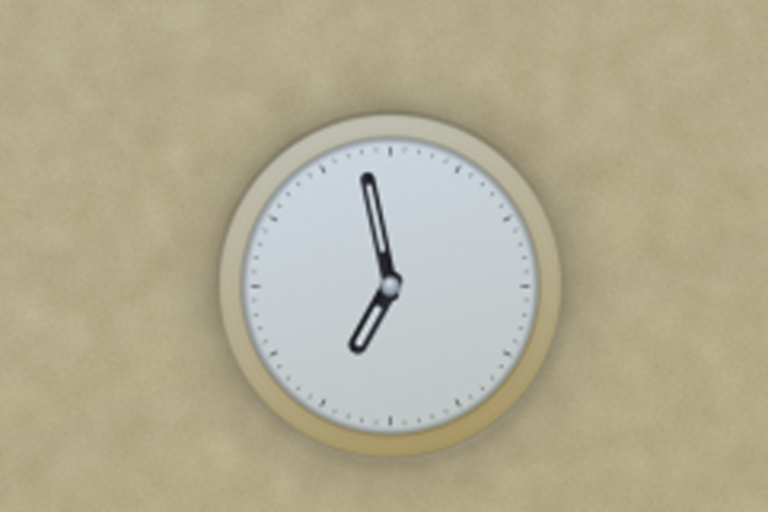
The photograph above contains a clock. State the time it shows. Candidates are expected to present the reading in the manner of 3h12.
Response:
6h58
